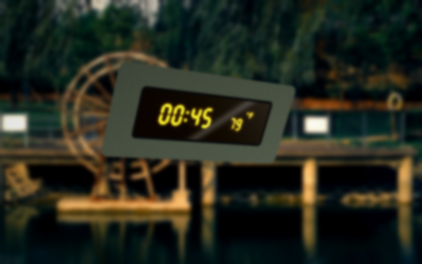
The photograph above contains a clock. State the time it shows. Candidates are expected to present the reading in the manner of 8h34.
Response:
0h45
